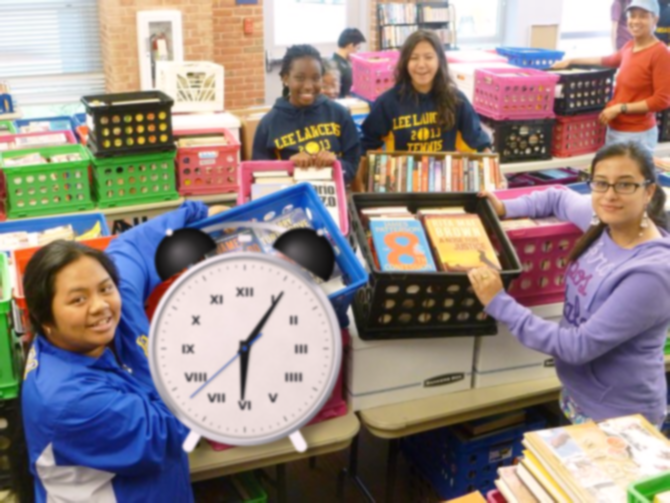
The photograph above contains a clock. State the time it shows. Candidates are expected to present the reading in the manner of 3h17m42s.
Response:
6h05m38s
